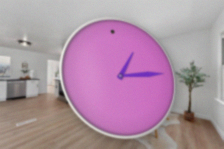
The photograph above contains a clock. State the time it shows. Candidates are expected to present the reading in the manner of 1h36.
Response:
1h15
